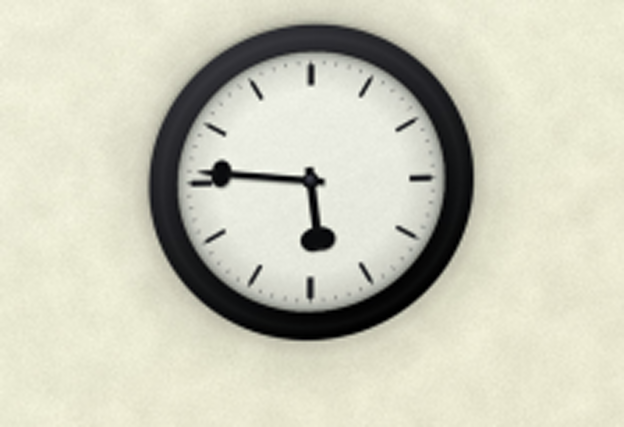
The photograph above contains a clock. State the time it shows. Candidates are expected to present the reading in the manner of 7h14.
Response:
5h46
